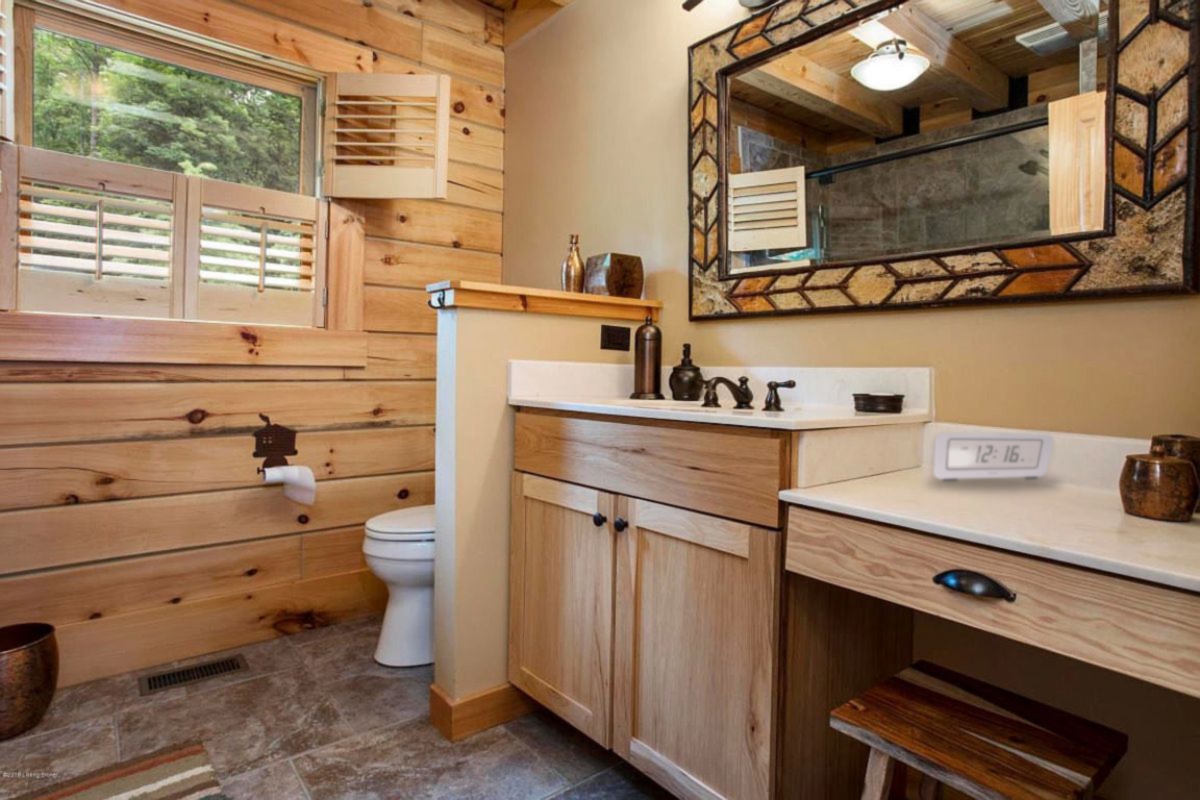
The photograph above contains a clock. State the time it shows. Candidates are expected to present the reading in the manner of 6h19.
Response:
12h16
